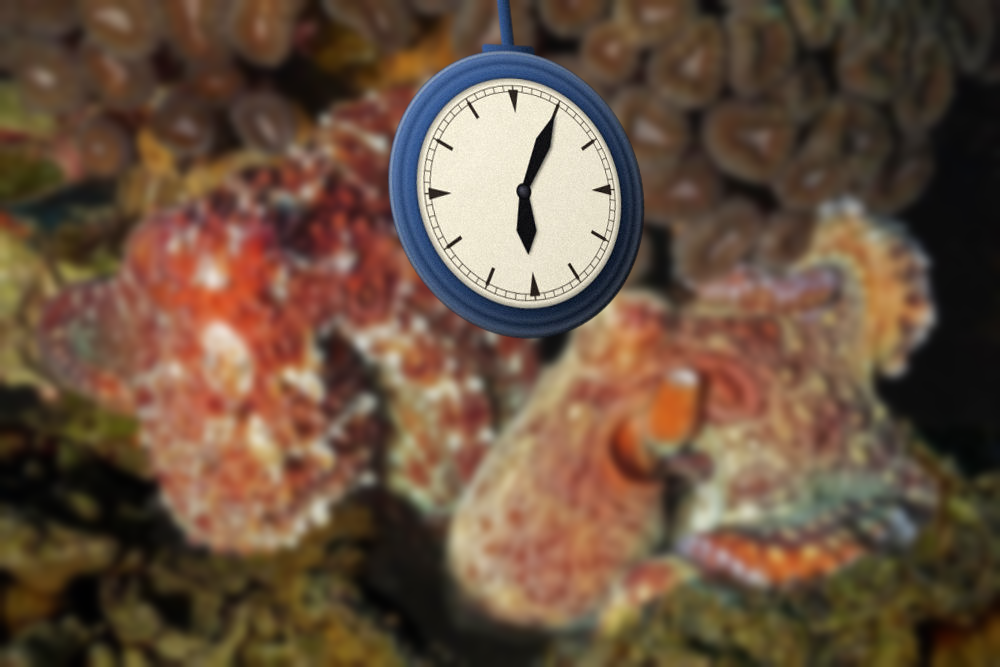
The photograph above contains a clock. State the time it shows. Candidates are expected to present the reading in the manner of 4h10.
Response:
6h05
